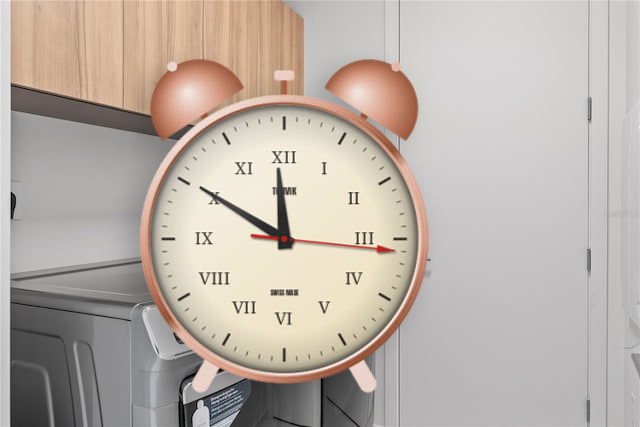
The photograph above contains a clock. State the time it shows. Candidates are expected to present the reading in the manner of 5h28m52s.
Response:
11h50m16s
